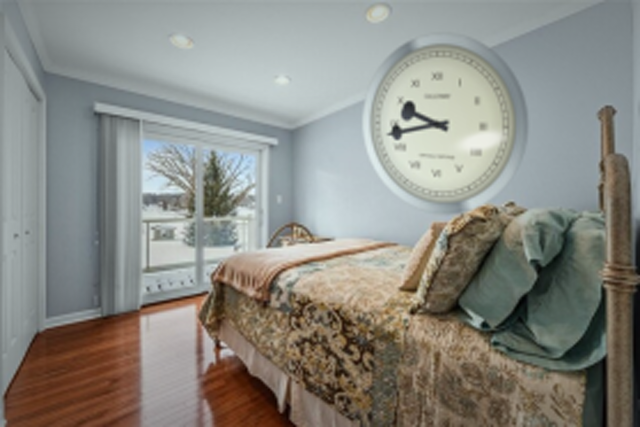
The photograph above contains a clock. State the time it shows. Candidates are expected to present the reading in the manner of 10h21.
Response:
9h43
